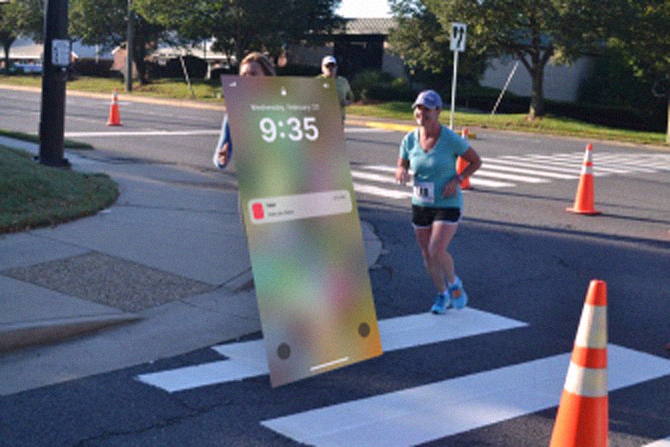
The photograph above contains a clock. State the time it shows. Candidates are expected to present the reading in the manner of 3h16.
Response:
9h35
